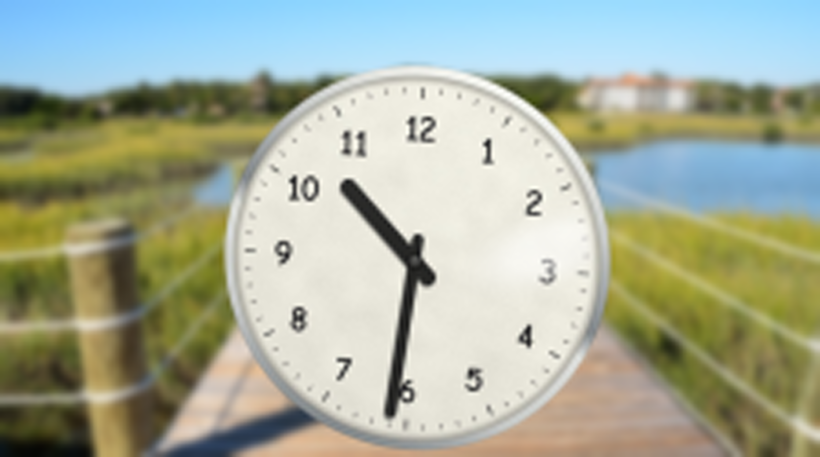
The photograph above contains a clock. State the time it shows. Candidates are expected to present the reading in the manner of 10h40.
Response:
10h31
